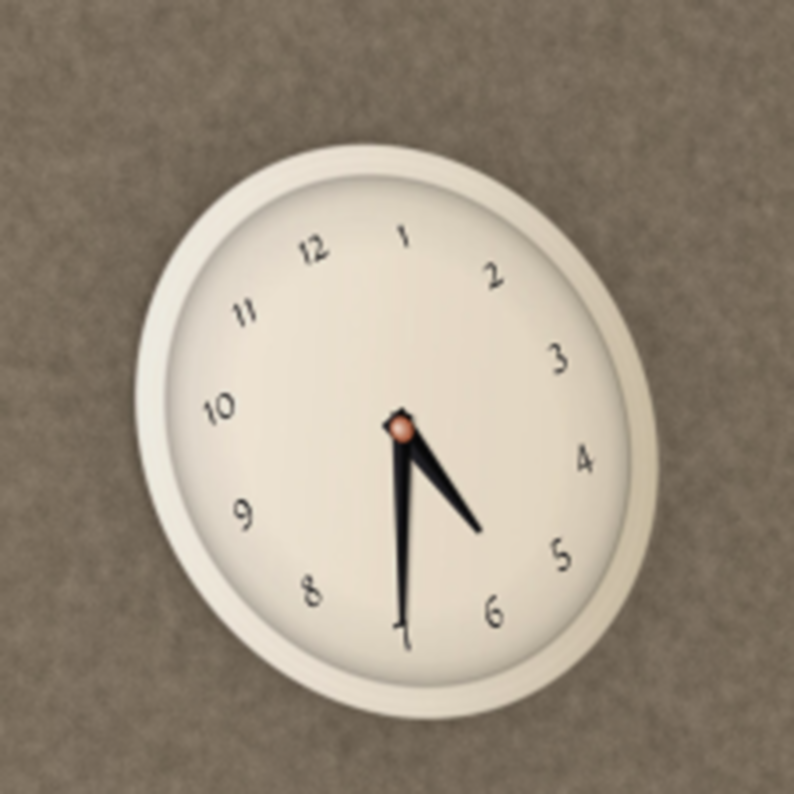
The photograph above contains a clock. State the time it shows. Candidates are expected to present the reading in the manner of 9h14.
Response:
5h35
